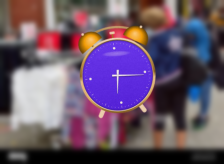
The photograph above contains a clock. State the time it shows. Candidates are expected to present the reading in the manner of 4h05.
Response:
6h16
